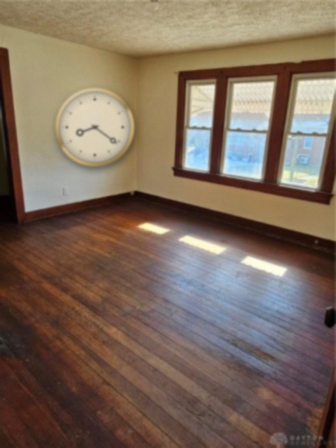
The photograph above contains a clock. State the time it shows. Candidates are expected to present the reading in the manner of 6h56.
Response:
8h21
